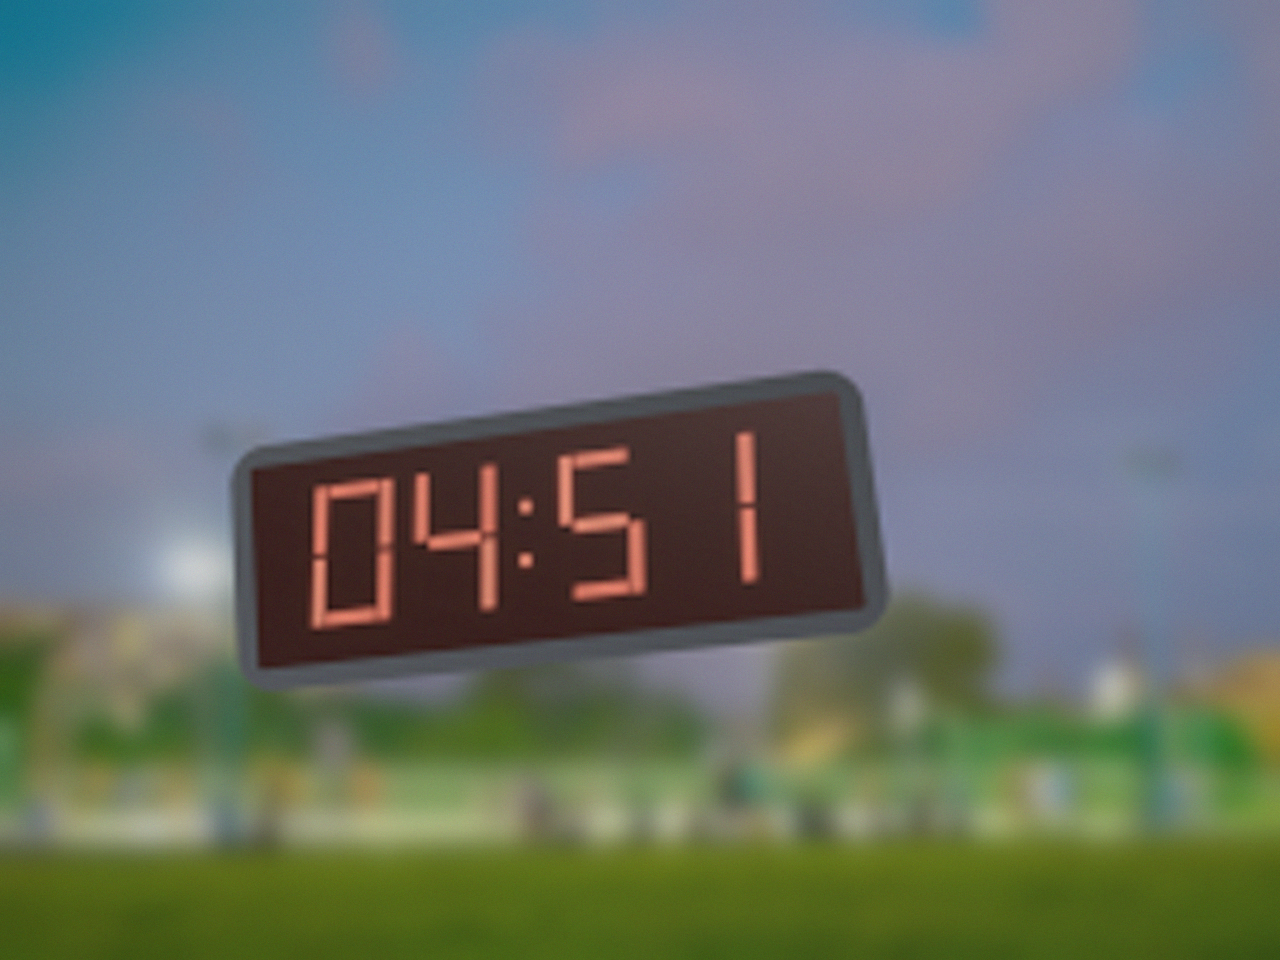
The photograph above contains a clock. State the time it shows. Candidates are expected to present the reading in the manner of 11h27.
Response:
4h51
